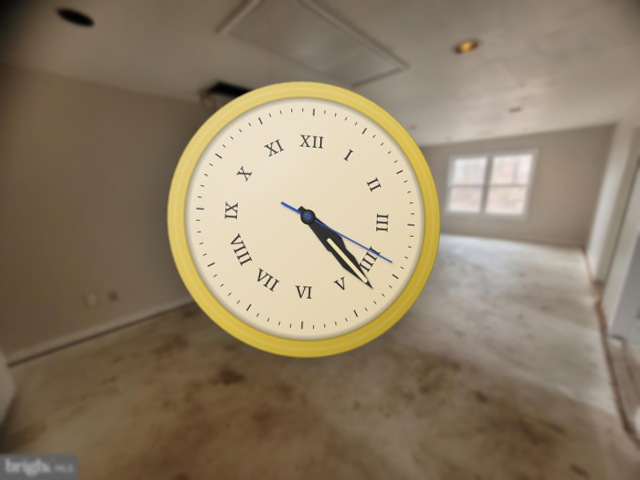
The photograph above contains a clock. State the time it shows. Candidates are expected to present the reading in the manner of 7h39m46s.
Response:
4h22m19s
